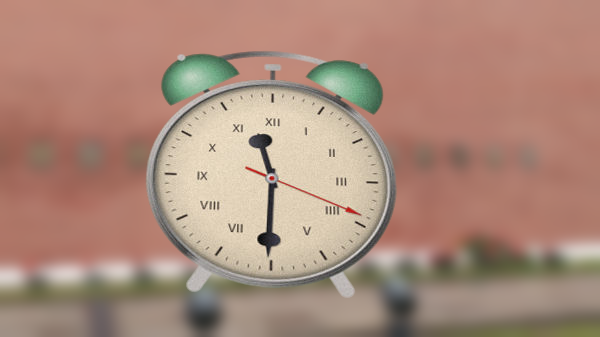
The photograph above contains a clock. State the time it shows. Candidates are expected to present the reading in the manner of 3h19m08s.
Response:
11h30m19s
